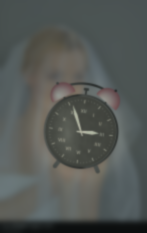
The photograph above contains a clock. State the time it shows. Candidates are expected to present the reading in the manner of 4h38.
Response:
2h56
